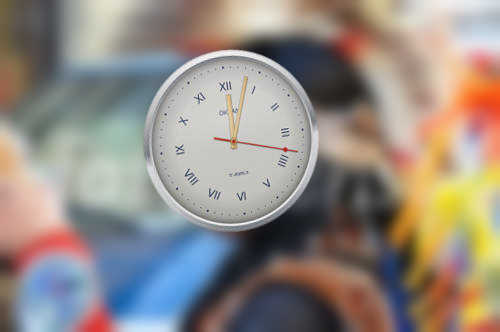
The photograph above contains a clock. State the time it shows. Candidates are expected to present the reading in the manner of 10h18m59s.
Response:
12h03m18s
